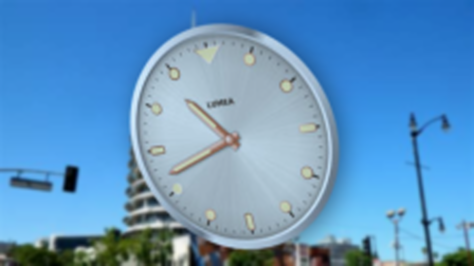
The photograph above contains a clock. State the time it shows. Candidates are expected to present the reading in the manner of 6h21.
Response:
10h42
